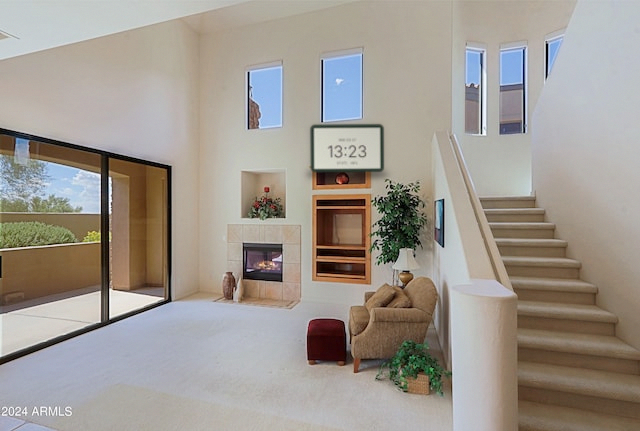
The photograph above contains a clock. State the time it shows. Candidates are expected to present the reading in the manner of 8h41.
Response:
13h23
